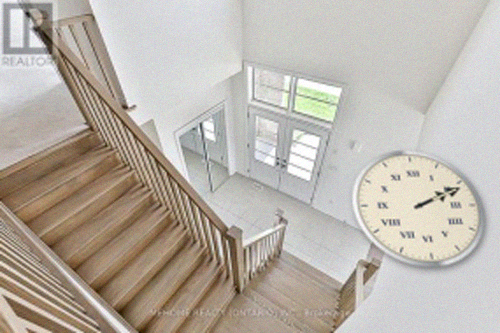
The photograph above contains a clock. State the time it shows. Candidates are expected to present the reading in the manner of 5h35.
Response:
2h11
